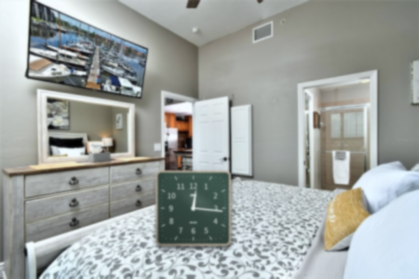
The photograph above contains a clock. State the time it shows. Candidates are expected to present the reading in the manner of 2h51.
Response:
12h16
